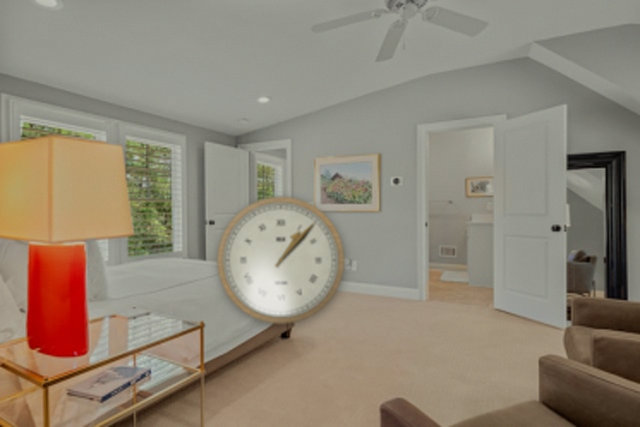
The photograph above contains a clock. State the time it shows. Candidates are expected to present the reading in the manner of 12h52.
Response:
1h07
